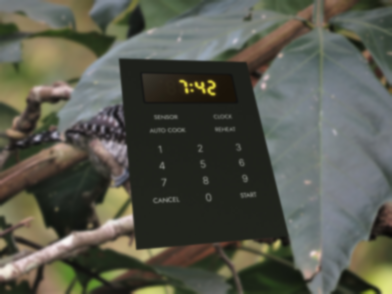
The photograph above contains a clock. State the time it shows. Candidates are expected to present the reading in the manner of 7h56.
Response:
7h42
